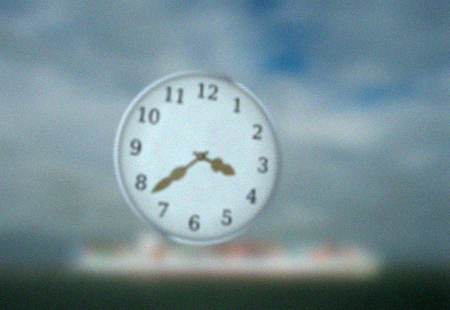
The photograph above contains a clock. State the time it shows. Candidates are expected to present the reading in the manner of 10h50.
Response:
3h38
